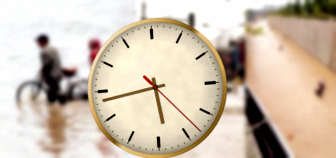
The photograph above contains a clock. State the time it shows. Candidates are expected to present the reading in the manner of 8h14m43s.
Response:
5h43m23s
